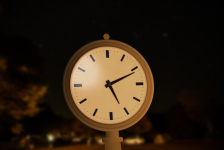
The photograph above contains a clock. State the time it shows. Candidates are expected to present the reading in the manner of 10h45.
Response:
5h11
